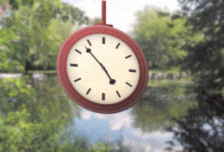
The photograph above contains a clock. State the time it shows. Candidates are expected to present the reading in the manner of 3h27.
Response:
4h53
